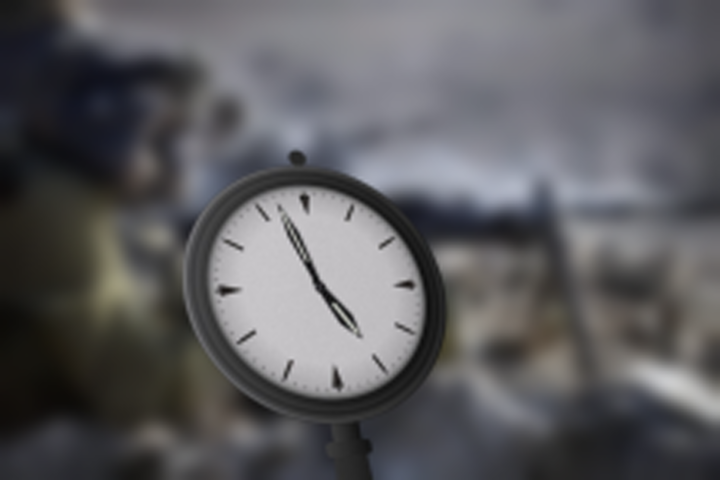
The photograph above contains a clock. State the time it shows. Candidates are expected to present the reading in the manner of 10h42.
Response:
4h57
